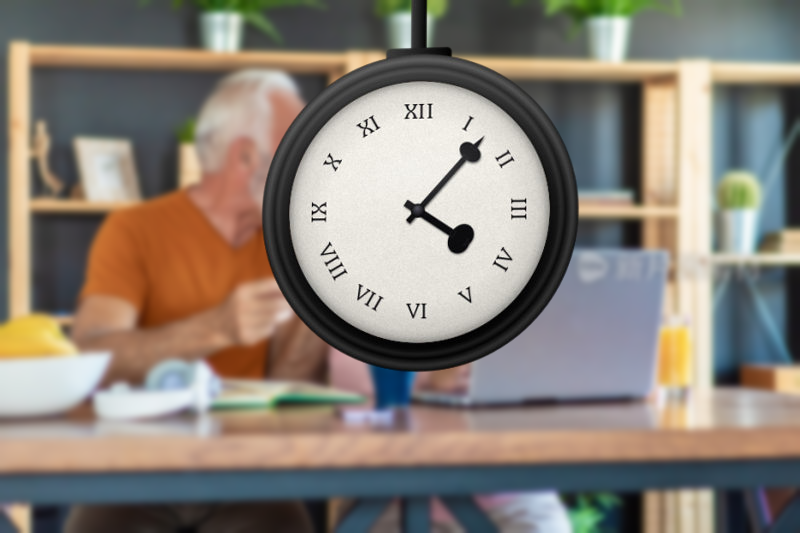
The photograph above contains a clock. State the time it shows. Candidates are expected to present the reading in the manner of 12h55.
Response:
4h07
